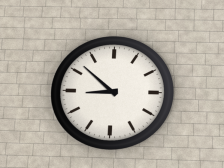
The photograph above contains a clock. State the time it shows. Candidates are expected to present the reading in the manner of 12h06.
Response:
8h52
